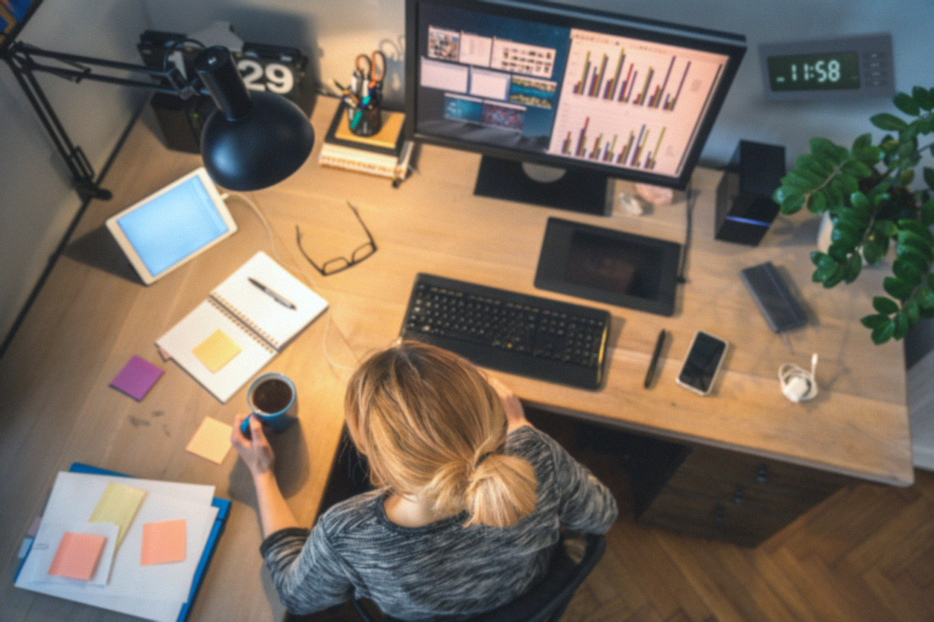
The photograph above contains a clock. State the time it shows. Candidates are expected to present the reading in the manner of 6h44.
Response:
11h58
